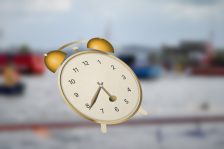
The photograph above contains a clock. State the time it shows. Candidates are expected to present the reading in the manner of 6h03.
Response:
5h39
